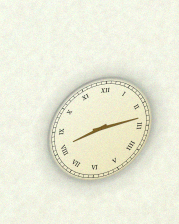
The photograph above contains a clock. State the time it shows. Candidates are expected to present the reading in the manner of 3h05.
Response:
8h13
